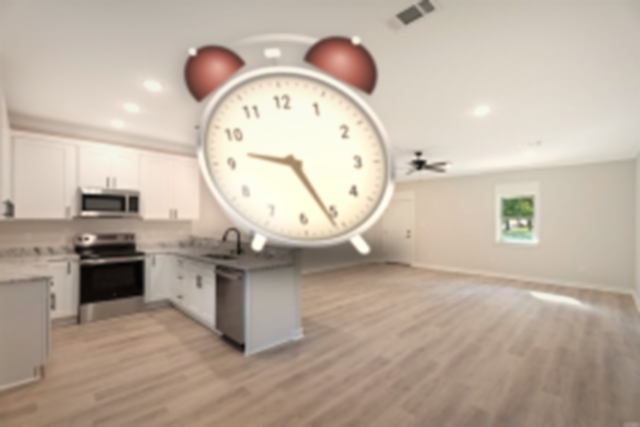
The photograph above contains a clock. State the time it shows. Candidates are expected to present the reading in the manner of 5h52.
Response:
9h26
